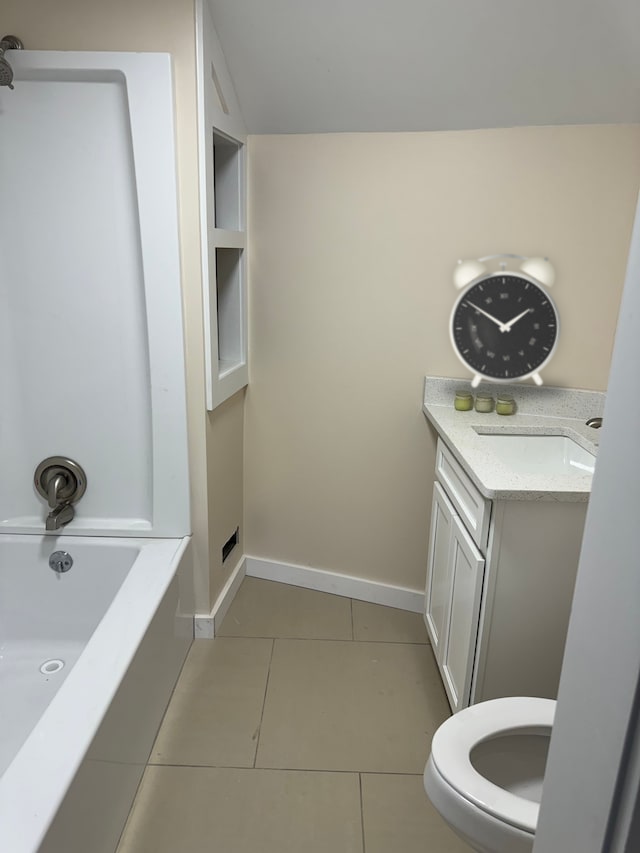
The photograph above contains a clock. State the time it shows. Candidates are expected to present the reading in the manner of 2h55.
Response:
1h51
